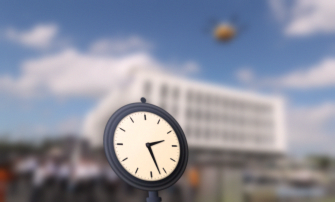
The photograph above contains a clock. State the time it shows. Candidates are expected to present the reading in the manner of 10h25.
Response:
2h27
